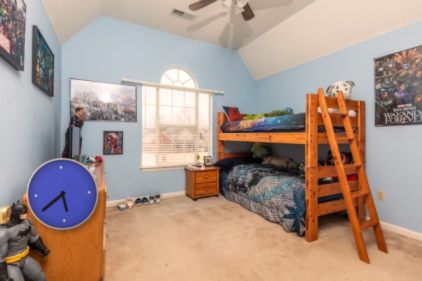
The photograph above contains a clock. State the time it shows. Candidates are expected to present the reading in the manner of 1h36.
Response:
5h39
